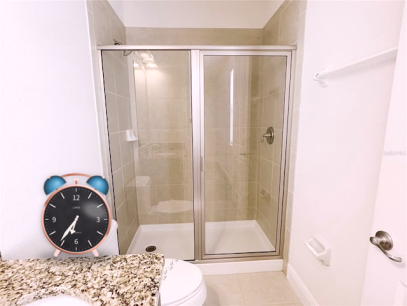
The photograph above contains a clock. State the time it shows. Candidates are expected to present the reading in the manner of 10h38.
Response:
6h36
